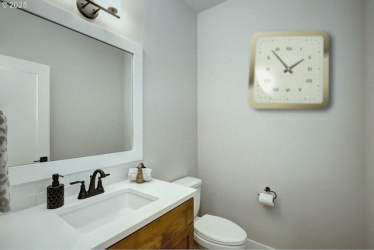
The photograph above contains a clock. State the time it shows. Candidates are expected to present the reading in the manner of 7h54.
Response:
1h53
